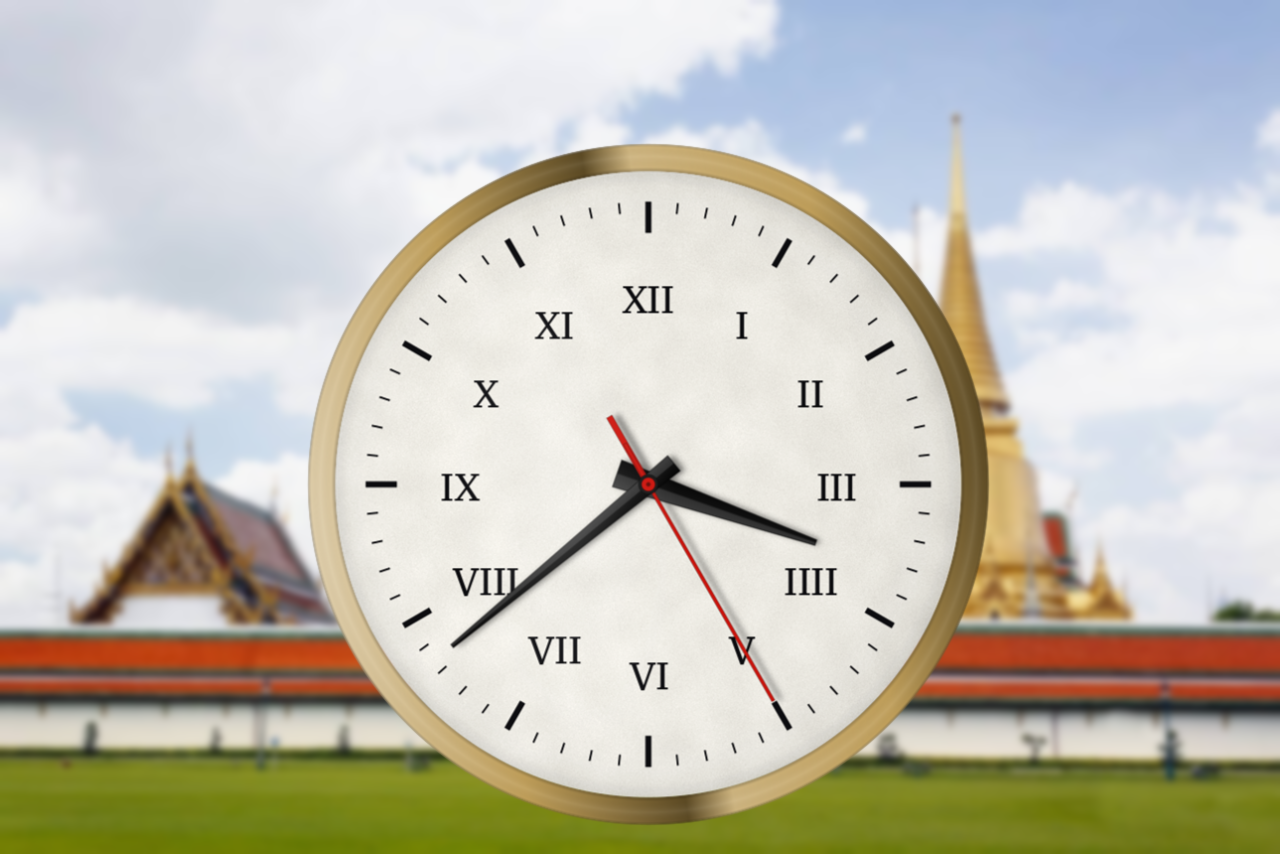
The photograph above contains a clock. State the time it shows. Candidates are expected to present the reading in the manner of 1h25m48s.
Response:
3h38m25s
